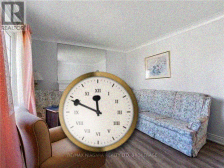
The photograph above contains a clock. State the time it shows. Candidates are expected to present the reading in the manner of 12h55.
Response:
11h49
